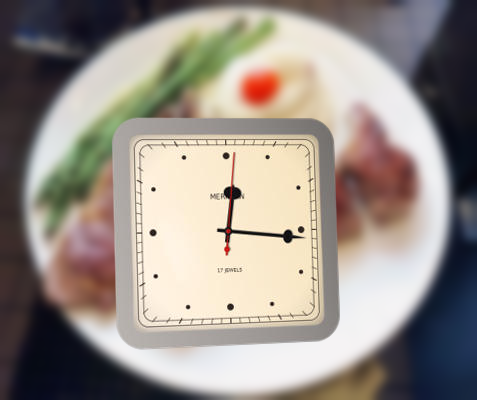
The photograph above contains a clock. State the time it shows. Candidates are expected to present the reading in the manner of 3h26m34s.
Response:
12h16m01s
